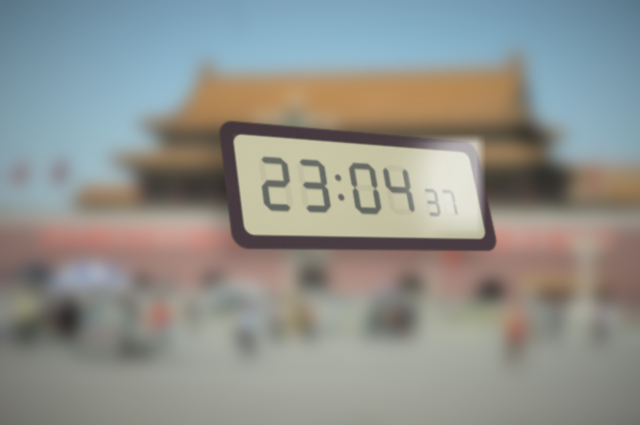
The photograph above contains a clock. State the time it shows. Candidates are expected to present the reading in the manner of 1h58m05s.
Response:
23h04m37s
